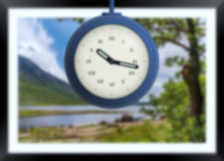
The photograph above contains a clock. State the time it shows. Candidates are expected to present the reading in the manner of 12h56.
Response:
10h17
